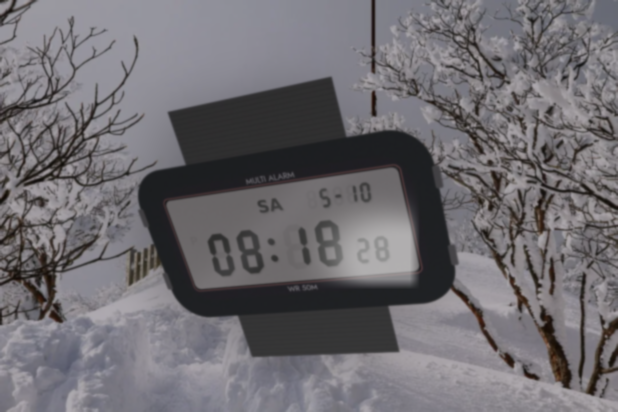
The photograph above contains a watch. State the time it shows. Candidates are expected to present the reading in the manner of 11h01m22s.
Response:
8h18m28s
